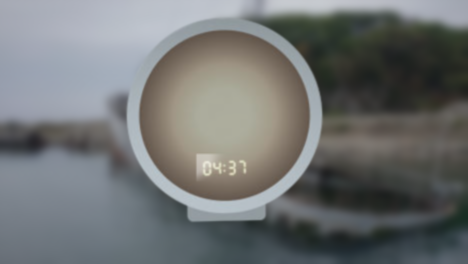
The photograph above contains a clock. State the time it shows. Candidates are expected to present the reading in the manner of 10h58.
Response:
4h37
